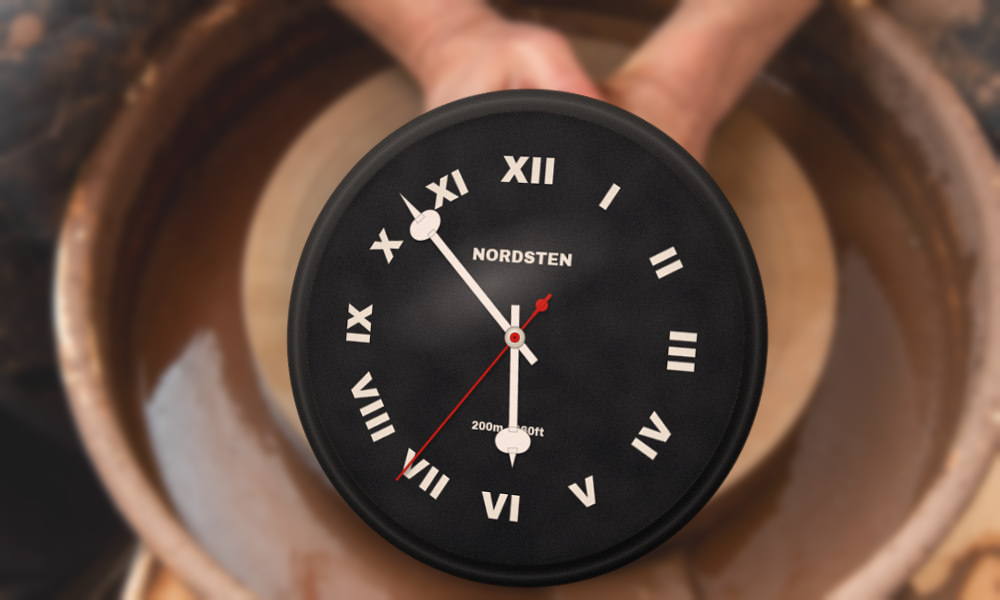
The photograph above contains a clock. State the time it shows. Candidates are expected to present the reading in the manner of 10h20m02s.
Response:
5h52m36s
